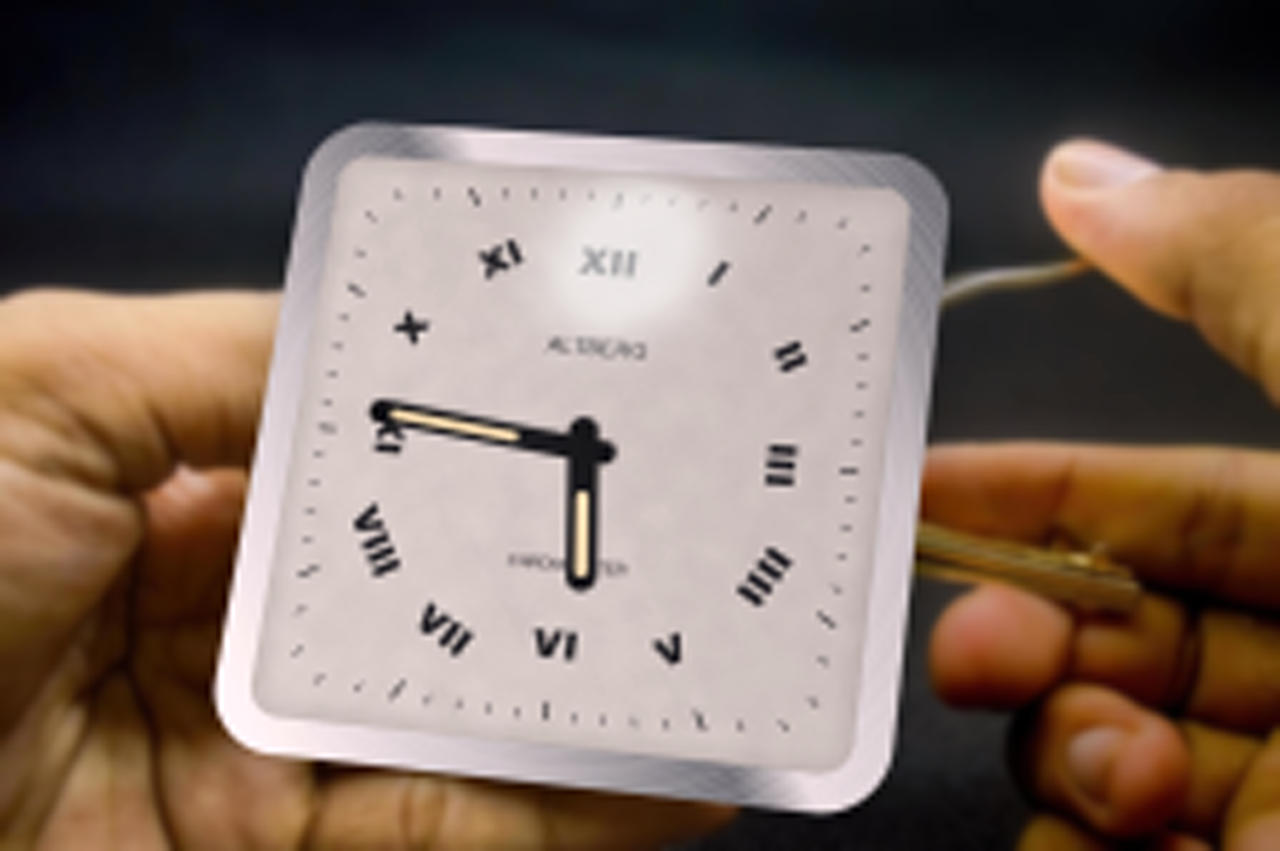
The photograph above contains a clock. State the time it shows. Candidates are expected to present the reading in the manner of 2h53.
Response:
5h46
